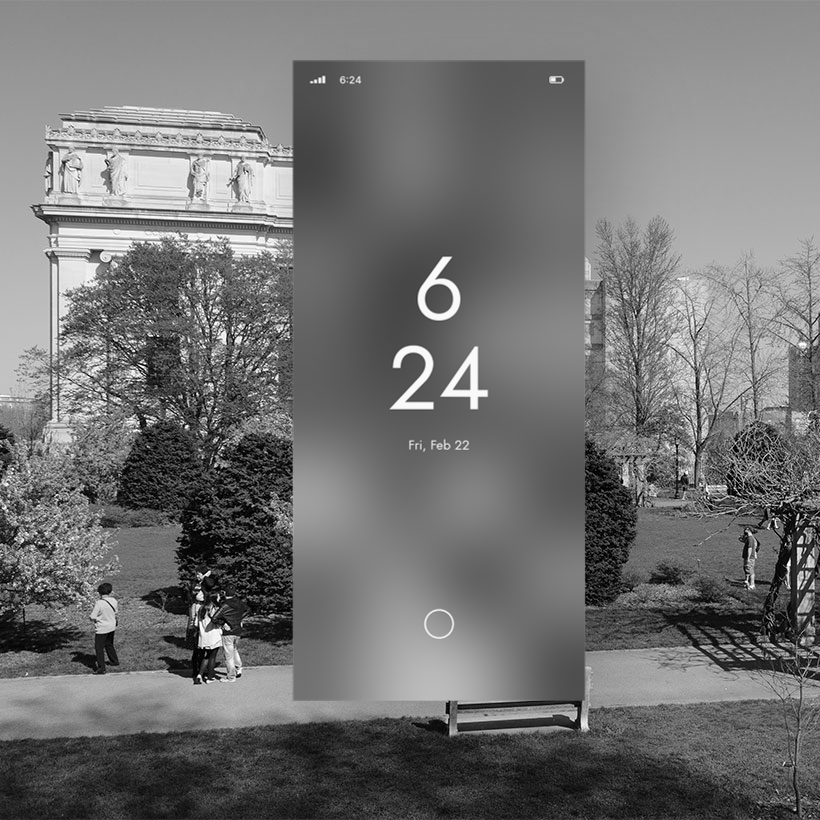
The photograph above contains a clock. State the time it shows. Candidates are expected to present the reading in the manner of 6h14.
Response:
6h24
